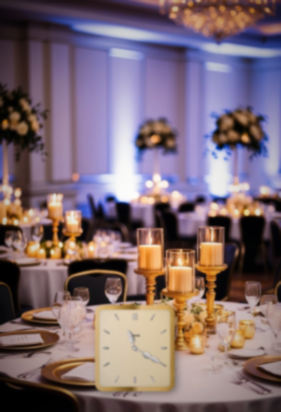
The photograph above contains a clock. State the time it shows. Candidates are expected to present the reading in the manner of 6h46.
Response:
11h20
